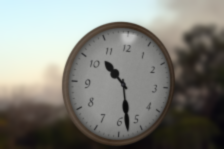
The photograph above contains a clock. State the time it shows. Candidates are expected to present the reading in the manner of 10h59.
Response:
10h28
